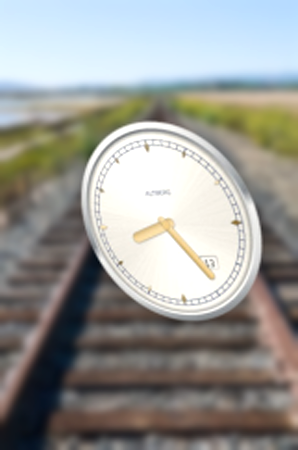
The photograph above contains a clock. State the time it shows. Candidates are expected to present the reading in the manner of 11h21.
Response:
8h24
